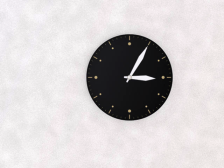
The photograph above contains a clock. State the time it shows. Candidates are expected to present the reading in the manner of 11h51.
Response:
3h05
